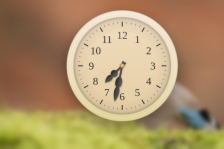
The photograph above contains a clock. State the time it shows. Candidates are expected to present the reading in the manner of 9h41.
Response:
7h32
